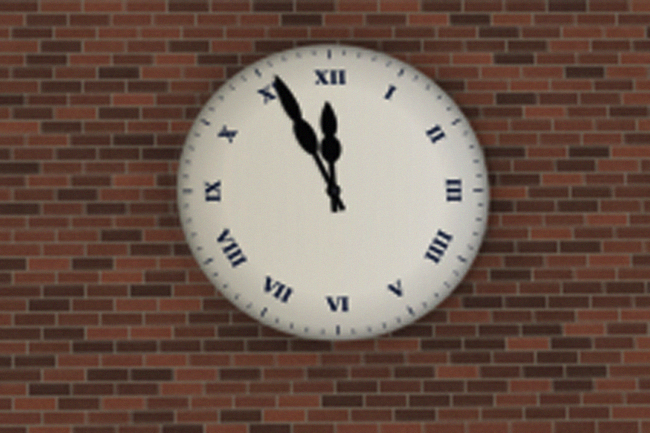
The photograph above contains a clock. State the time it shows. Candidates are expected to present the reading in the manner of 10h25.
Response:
11h56
